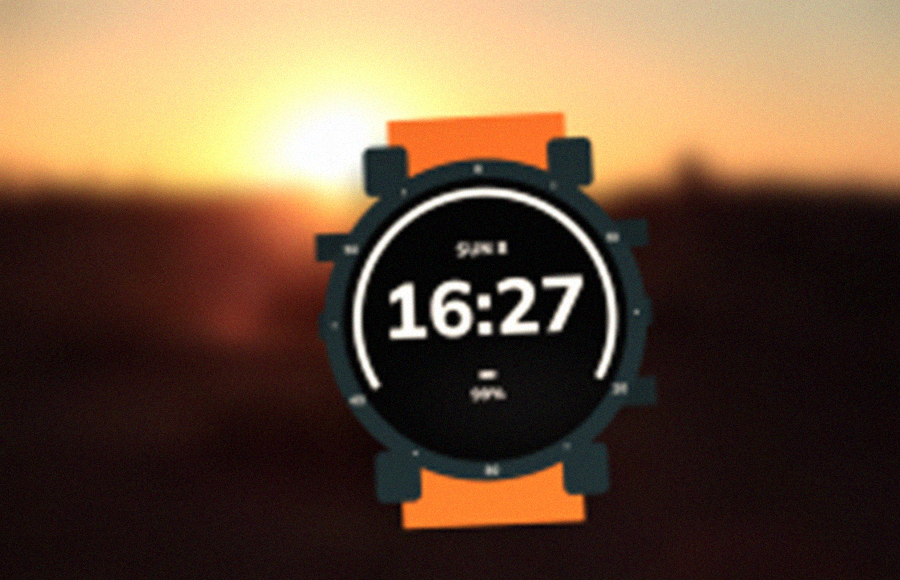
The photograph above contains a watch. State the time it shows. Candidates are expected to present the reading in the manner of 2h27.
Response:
16h27
